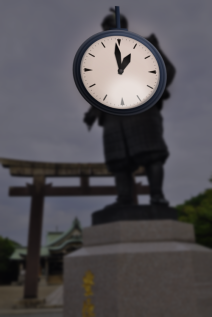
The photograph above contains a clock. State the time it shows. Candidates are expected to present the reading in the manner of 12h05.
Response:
12h59
